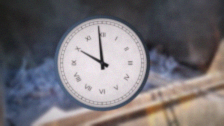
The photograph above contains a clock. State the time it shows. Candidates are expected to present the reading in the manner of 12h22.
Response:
9h59
